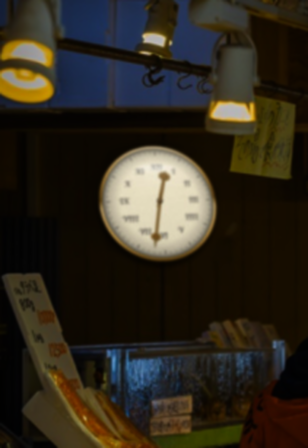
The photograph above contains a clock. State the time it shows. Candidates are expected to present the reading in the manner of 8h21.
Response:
12h32
